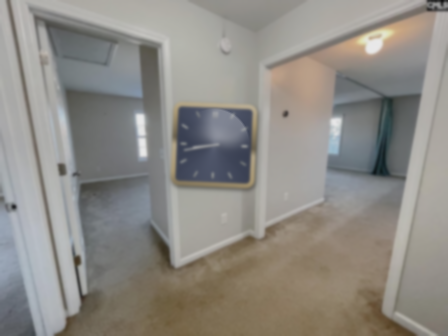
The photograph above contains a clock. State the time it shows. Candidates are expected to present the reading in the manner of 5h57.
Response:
8h43
